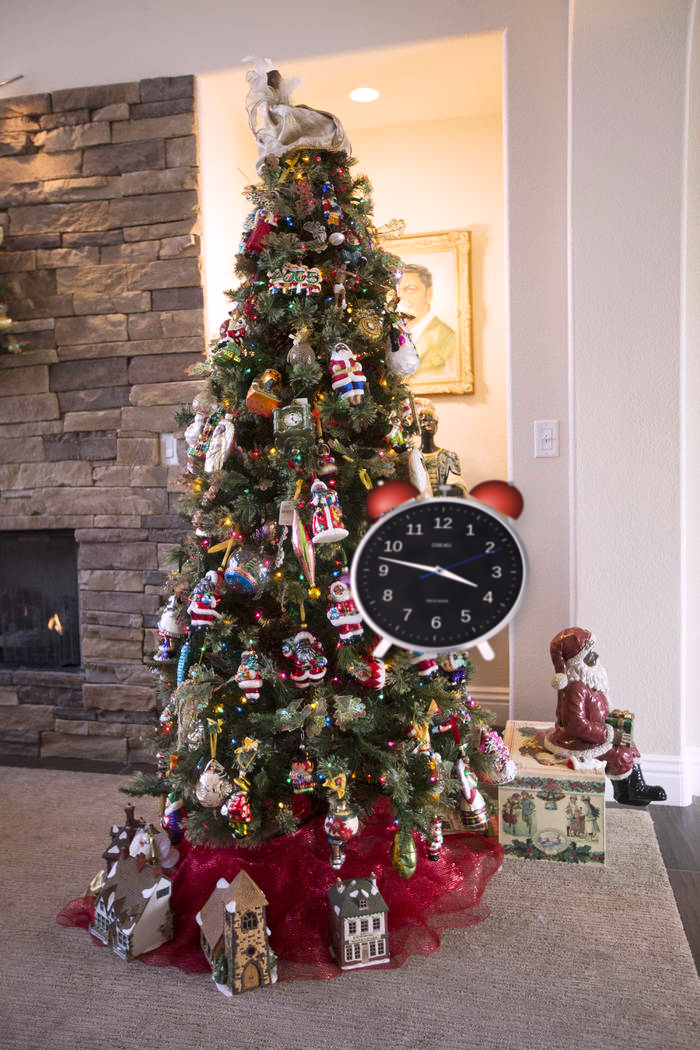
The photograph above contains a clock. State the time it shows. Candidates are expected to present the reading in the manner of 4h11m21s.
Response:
3h47m11s
